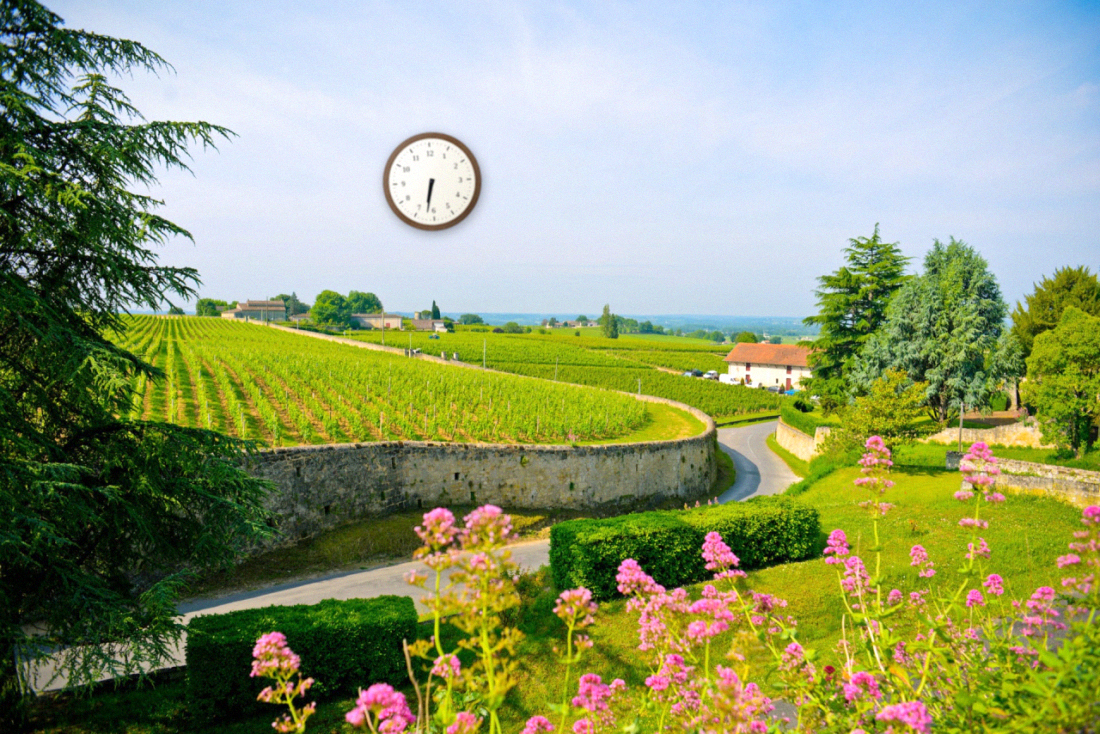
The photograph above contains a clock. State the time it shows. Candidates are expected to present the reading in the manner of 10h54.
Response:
6h32
